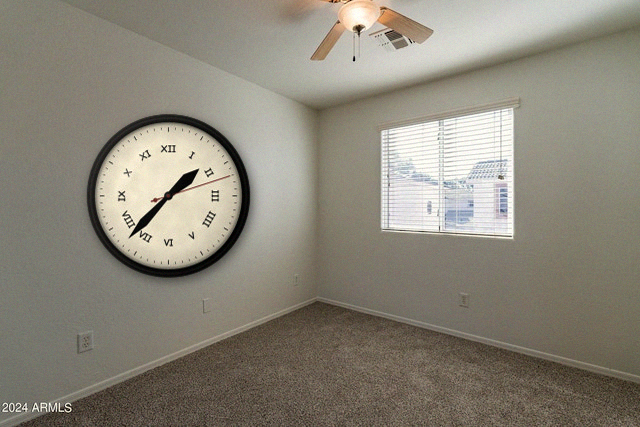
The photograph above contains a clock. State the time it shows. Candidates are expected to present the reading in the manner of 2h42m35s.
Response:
1h37m12s
